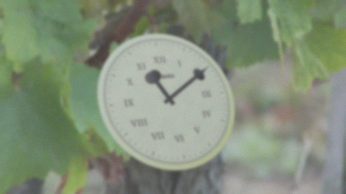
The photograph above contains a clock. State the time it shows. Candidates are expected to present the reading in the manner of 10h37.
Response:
11h10
